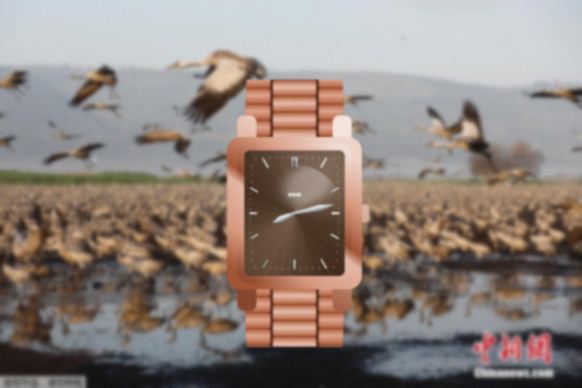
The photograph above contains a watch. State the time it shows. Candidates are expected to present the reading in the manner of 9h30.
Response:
8h13
